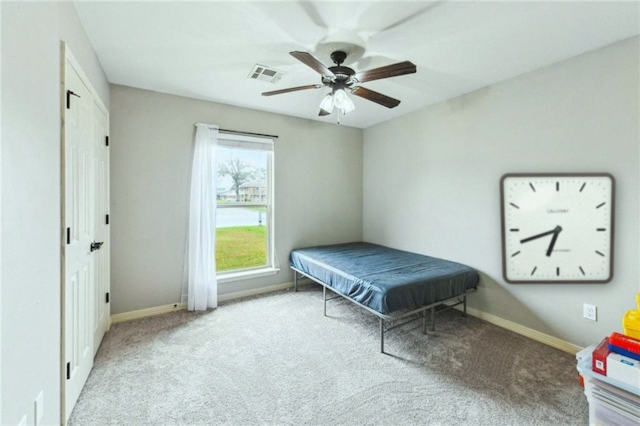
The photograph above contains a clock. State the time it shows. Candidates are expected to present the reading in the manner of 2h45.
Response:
6h42
